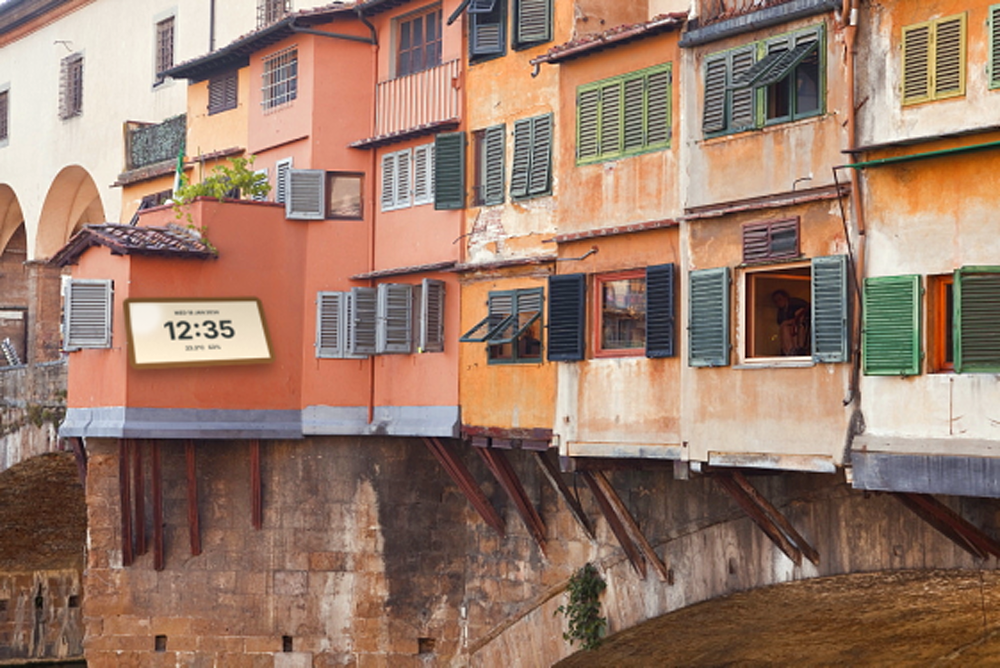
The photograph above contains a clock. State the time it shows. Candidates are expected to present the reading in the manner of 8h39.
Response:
12h35
